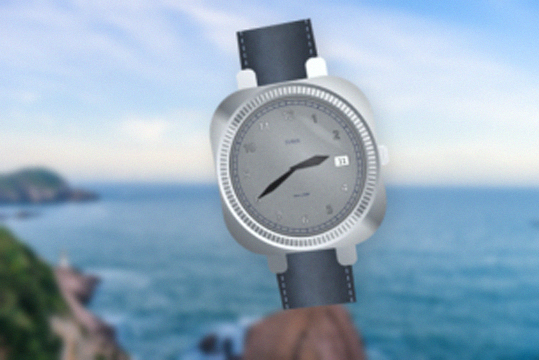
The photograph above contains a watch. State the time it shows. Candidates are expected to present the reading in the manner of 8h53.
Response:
2h40
